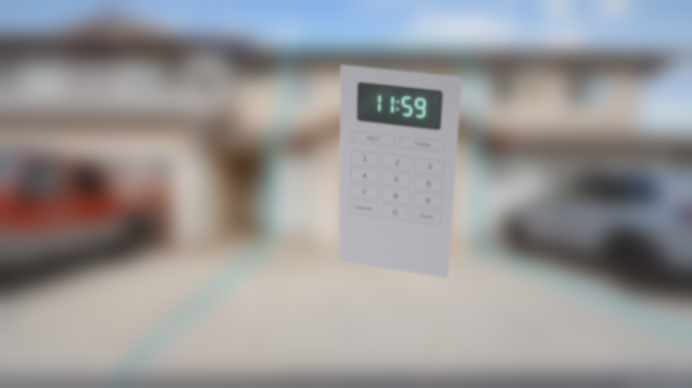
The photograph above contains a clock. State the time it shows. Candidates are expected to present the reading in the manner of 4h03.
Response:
11h59
